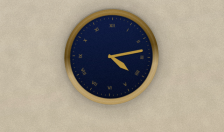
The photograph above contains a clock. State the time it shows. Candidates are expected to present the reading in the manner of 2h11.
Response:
4h13
